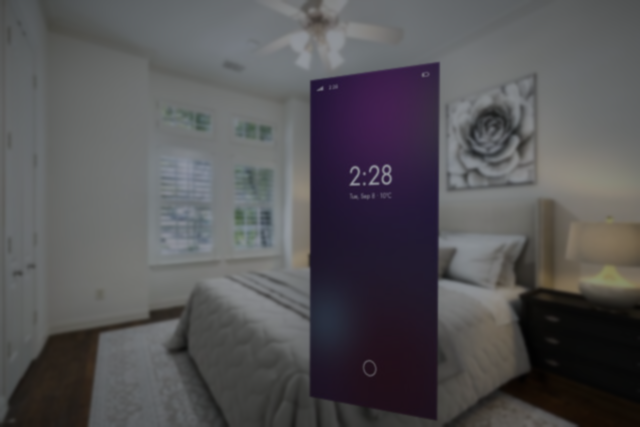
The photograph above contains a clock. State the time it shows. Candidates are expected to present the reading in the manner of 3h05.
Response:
2h28
